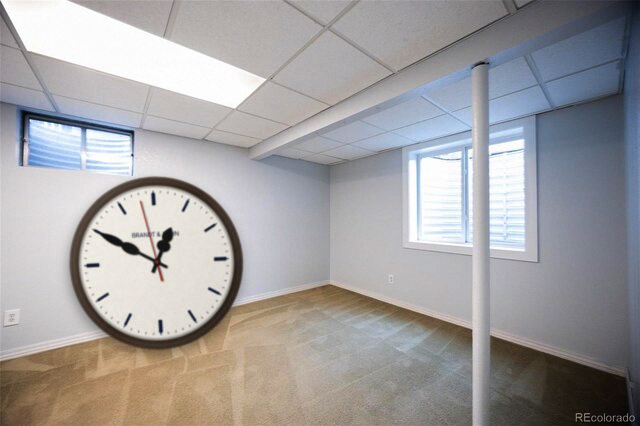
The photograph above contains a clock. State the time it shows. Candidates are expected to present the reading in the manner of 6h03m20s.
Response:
12h49m58s
